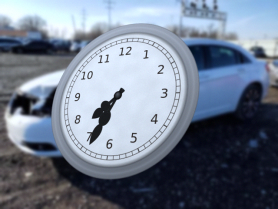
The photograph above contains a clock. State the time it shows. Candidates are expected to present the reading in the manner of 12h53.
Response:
7h34
